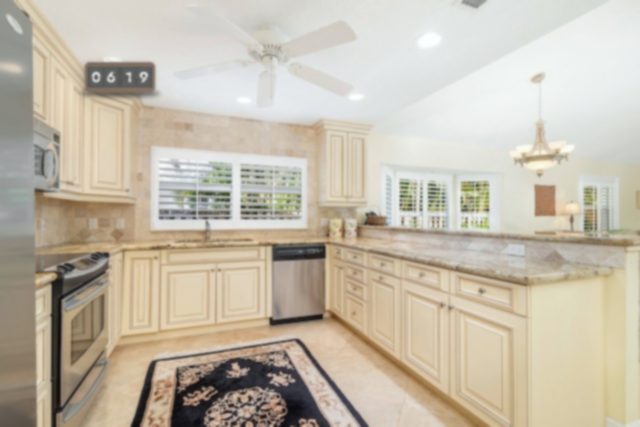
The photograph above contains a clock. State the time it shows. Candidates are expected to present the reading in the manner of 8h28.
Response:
6h19
